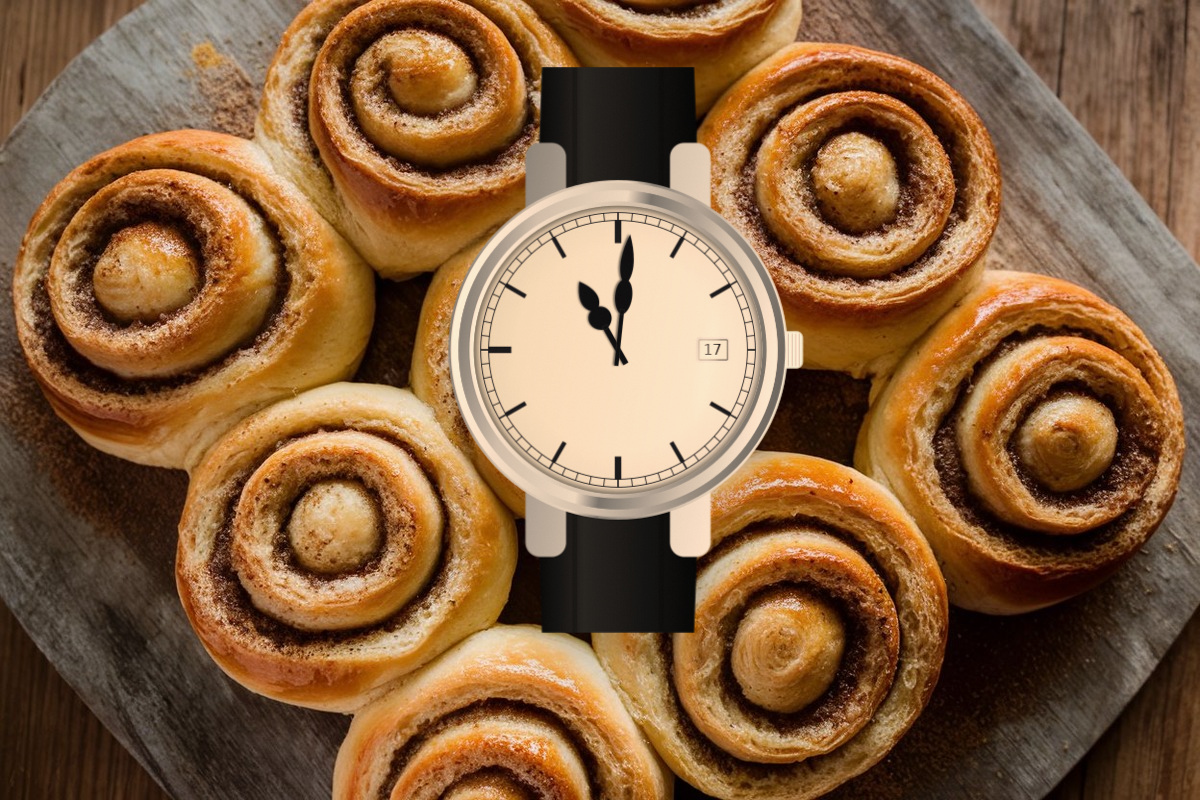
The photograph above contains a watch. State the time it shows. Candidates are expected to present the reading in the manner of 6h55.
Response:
11h01
